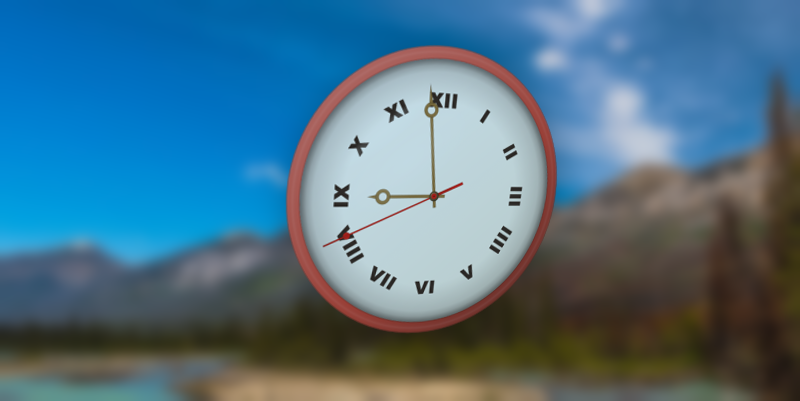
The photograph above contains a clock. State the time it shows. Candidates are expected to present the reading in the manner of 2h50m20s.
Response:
8h58m41s
